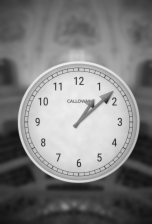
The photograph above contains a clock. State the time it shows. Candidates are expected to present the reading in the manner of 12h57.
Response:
1h08
